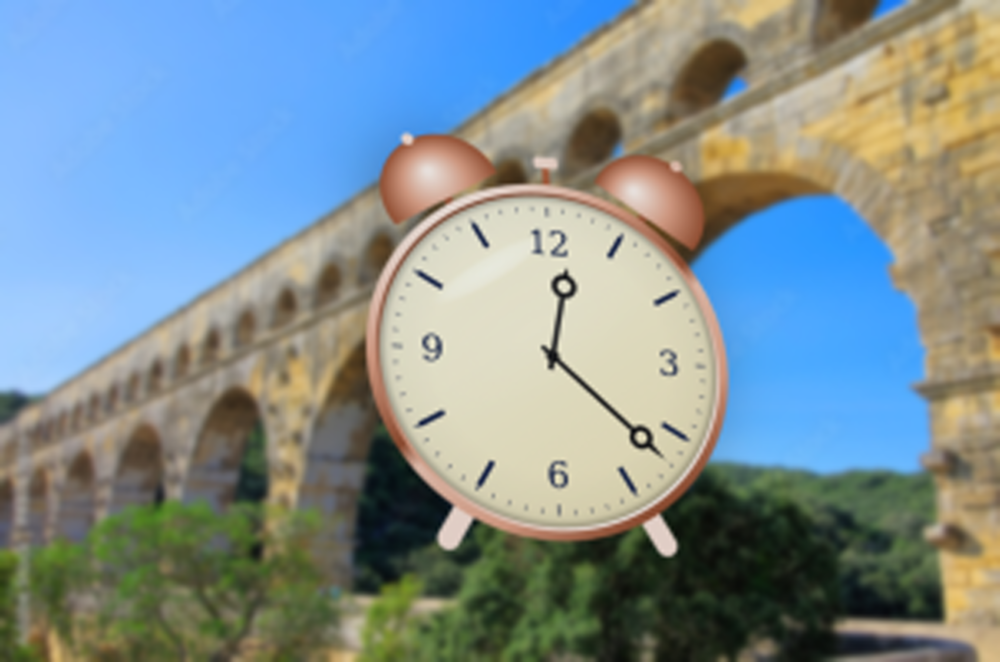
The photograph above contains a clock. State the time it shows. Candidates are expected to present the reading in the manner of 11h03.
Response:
12h22
